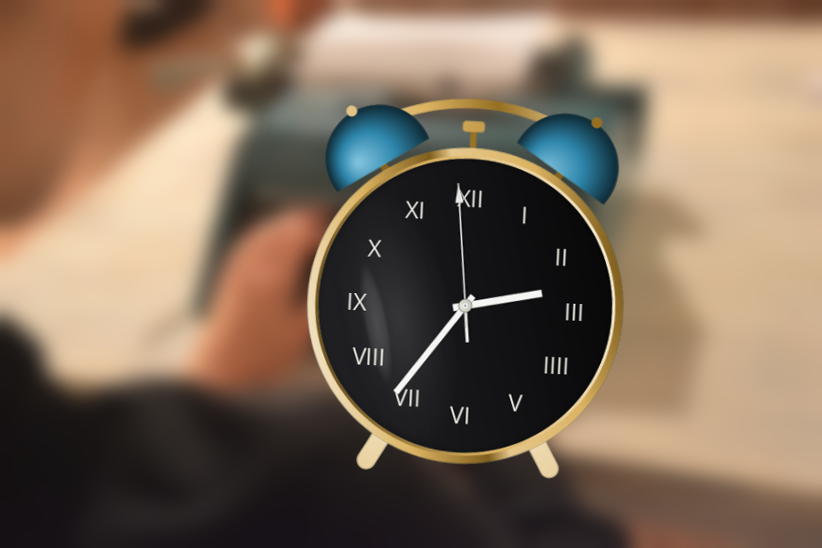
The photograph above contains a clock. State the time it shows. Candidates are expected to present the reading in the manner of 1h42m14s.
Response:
2h35m59s
